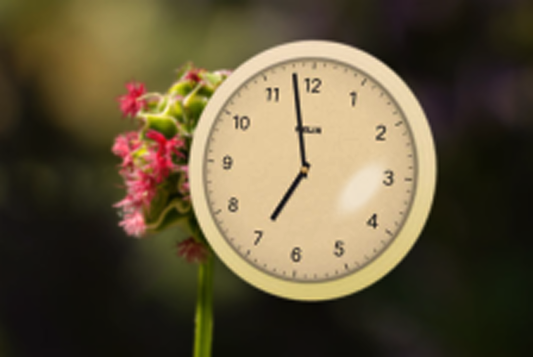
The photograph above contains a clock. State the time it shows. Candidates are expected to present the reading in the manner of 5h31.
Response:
6h58
